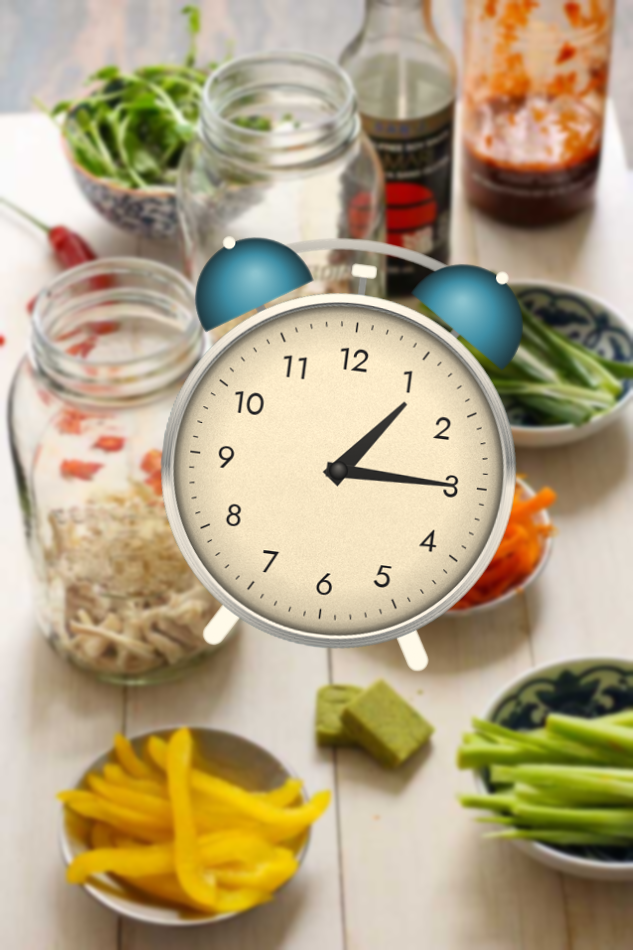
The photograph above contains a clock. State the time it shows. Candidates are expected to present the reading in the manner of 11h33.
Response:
1h15
